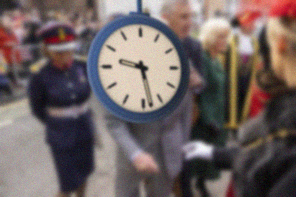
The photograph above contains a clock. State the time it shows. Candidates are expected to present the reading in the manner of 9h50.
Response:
9h28
